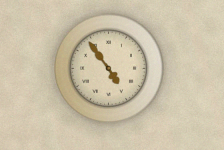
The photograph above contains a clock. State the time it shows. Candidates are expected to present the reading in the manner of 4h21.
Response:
4h54
